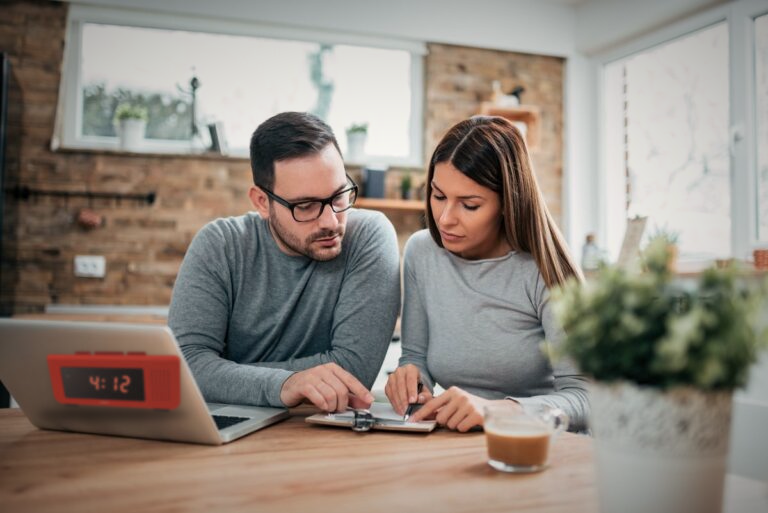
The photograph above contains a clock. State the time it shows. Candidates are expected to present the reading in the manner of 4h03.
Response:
4h12
